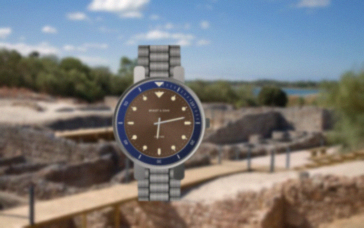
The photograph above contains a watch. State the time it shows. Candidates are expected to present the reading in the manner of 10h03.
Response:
6h13
